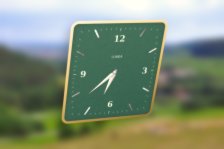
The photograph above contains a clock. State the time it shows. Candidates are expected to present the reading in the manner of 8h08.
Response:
6h38
